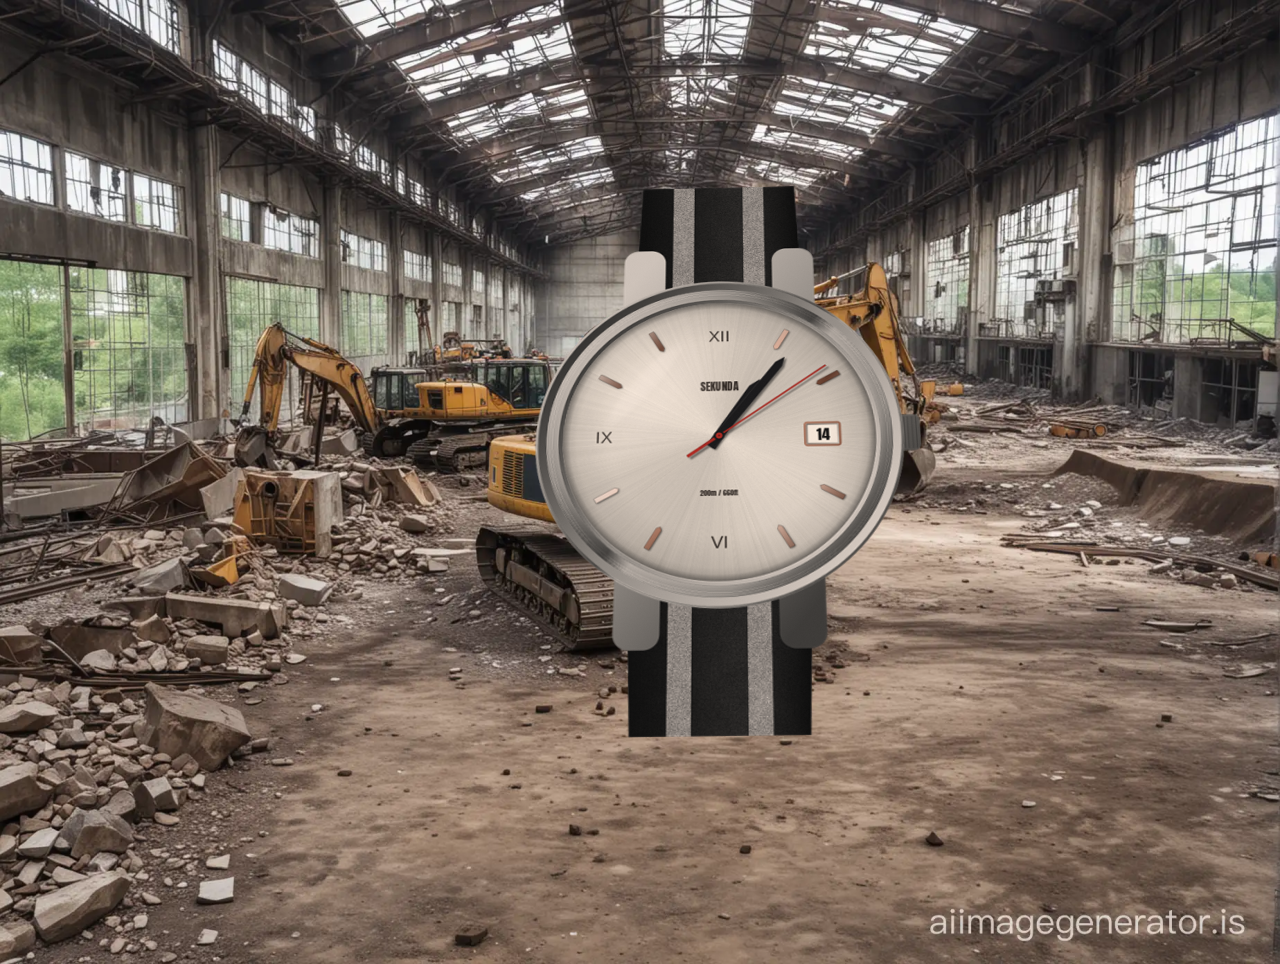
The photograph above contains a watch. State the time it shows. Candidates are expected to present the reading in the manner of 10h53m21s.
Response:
1h06m09s
